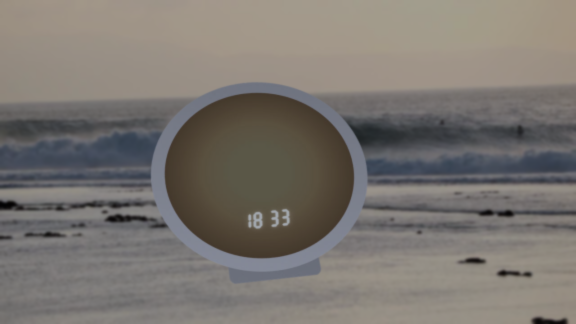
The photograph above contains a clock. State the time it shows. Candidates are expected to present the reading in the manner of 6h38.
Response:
18h33
